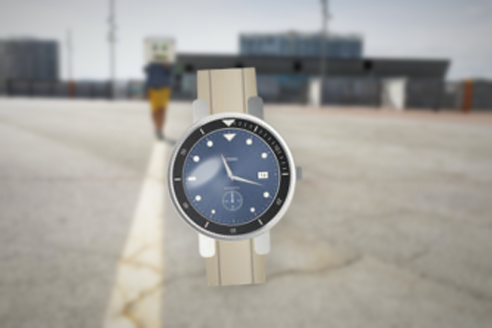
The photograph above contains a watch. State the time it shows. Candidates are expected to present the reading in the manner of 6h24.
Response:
11h18
